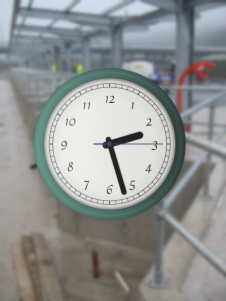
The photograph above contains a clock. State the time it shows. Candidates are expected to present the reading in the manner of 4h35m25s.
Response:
2h27m15s
